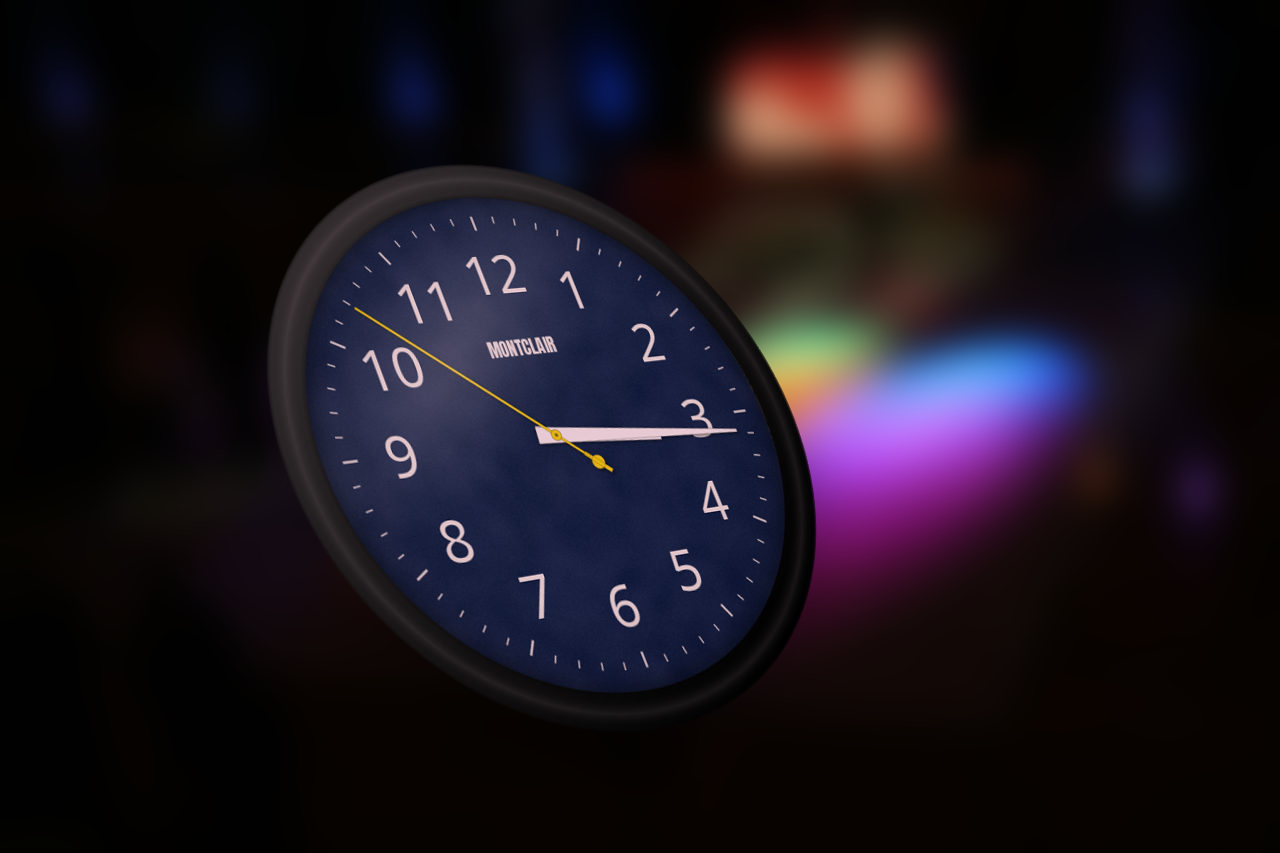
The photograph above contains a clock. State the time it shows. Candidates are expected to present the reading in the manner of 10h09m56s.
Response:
3h15m52s
